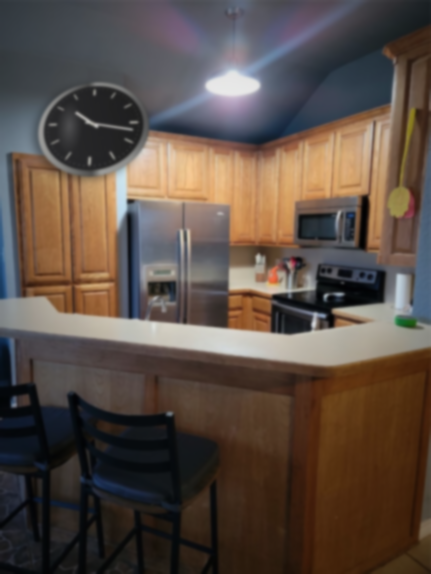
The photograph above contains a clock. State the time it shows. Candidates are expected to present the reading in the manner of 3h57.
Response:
10h17
